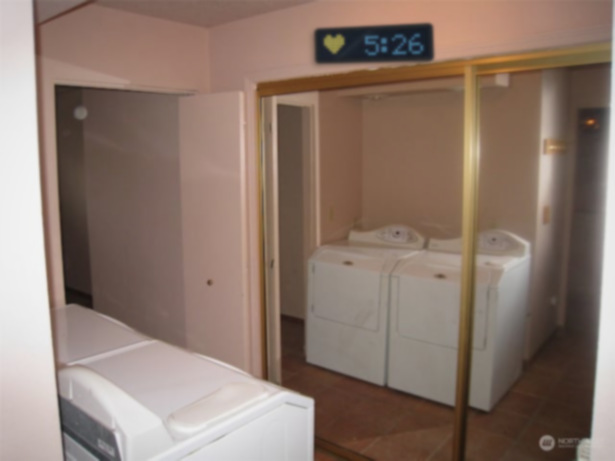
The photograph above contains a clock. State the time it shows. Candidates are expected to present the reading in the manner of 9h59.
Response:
5h26
